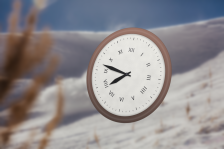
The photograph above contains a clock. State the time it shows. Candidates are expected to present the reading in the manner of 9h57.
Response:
7h47
